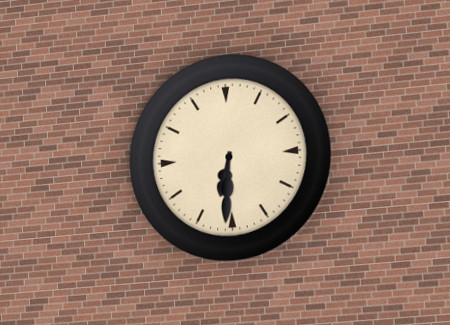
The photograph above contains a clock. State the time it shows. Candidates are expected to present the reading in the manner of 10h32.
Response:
6h31
